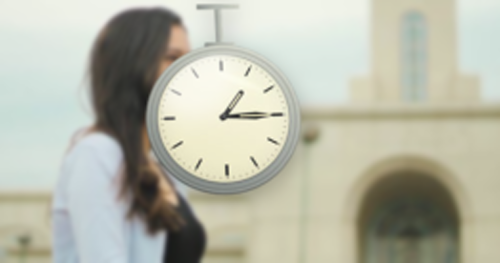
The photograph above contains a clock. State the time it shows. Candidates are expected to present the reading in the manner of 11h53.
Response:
1h15
